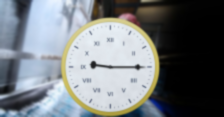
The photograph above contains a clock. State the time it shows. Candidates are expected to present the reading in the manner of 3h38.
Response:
9h15
